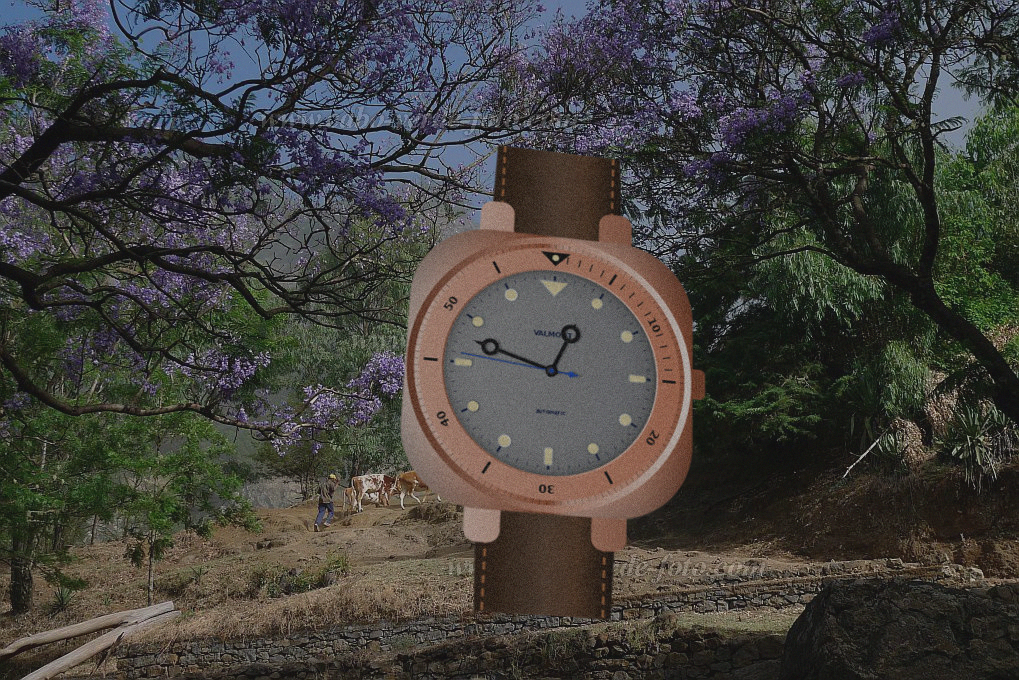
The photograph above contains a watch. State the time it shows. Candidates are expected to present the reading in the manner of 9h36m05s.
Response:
12h47m46s
